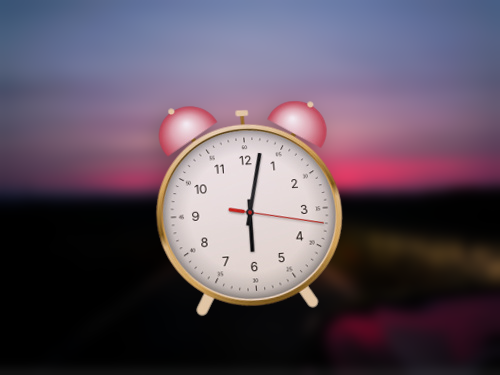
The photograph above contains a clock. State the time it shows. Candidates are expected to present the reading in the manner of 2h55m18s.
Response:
6h02m17s
